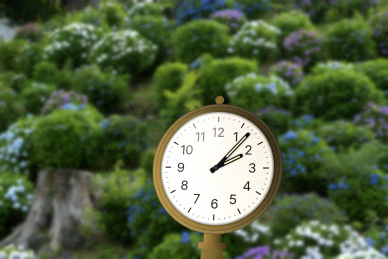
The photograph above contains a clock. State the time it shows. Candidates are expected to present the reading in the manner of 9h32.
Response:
2h07
